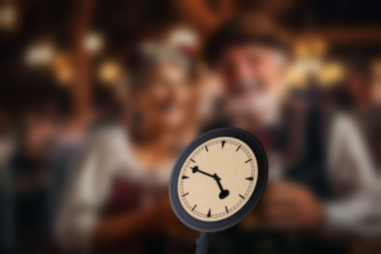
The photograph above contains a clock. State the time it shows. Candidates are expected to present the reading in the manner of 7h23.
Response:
4h48
